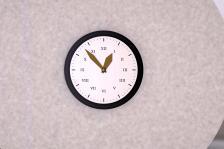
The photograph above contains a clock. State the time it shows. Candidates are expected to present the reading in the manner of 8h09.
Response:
12h53
